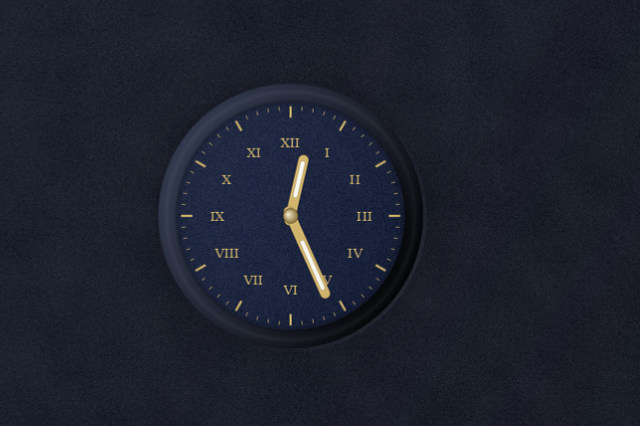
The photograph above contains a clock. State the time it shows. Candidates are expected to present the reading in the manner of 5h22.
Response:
12h26
